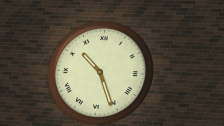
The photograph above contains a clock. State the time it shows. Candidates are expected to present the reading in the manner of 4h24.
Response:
10h26
